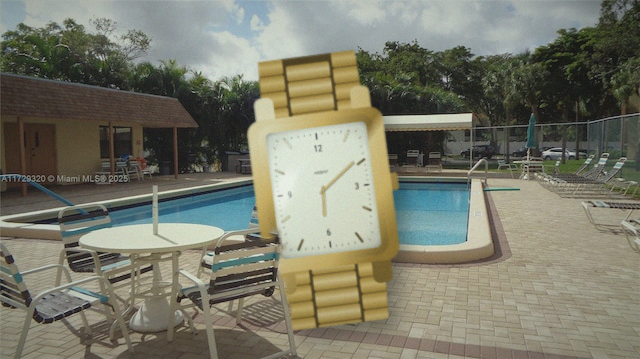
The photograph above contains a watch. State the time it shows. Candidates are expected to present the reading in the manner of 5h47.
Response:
6h09
